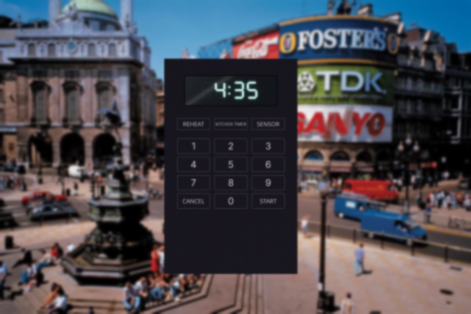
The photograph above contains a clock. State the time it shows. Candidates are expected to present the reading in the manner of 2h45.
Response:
4h35
